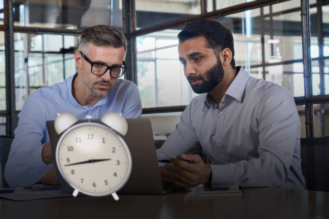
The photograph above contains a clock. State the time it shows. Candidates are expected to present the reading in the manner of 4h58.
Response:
2h43
